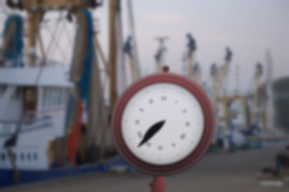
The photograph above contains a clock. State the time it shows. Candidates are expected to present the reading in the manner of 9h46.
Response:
7h37
